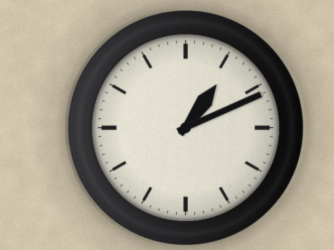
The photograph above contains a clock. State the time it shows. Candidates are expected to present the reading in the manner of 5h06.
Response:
1h11
